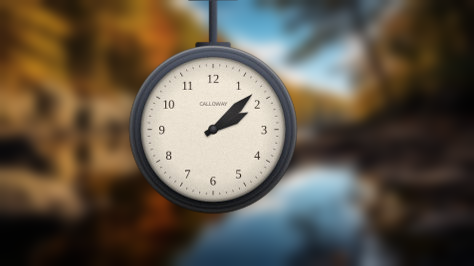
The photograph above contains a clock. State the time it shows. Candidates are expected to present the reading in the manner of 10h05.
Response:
2h08
